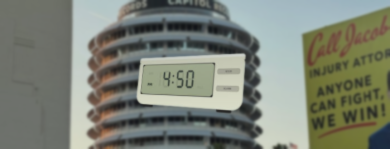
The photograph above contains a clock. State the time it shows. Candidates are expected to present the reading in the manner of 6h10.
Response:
4h50
